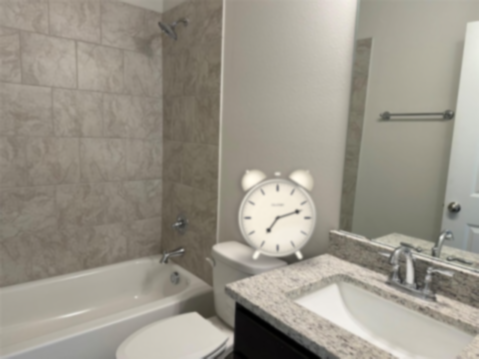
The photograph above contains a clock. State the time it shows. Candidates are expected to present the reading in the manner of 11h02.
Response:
7h12
